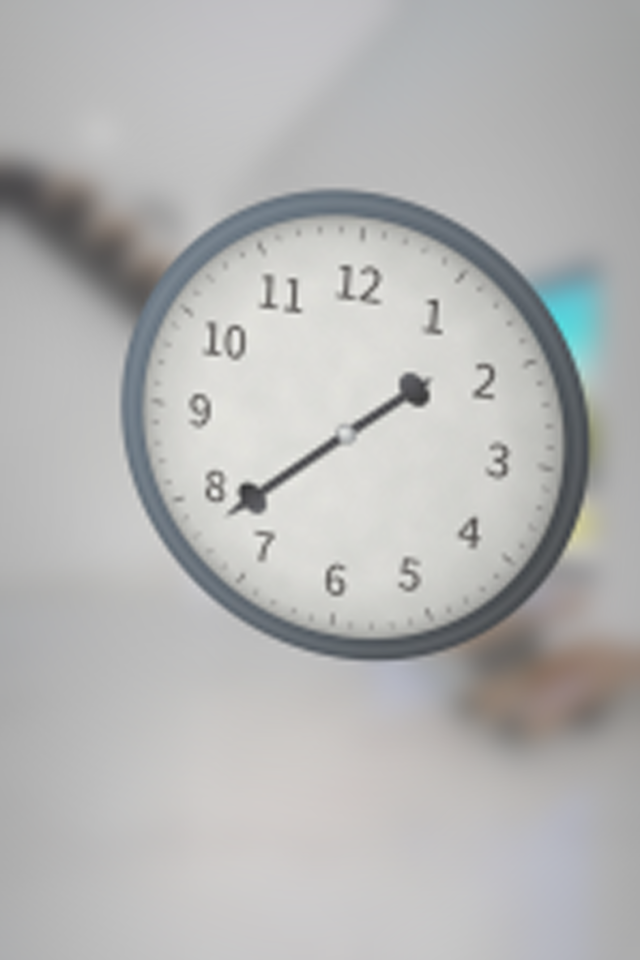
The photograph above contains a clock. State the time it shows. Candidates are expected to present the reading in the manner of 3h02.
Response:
1h38
